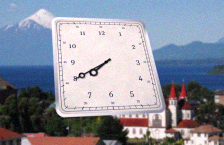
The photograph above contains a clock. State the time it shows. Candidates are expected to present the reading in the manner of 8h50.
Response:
7h40
